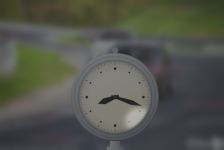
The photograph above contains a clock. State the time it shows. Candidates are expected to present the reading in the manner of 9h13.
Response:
8h18
